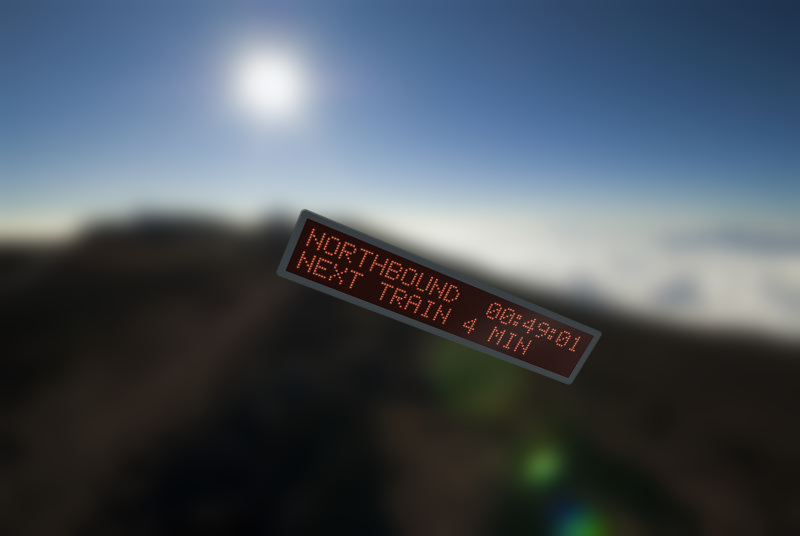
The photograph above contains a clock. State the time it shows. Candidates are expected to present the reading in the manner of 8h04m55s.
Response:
0h49m01s
